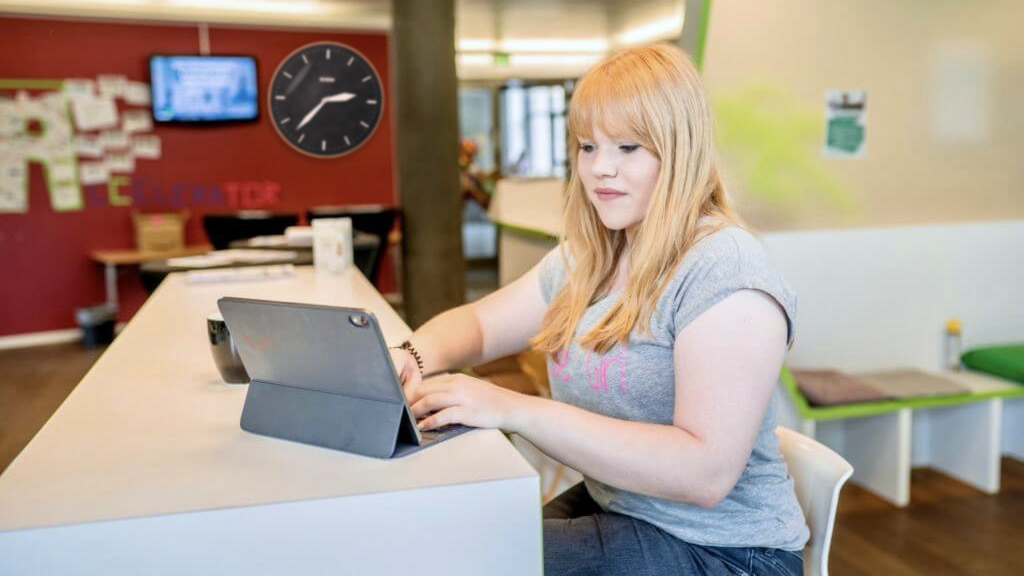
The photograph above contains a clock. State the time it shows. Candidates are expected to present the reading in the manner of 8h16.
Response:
2h37
